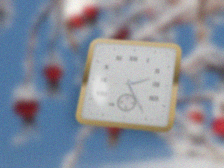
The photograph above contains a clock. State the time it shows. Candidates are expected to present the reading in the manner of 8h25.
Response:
2h25
